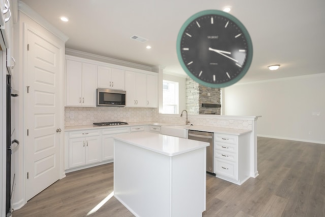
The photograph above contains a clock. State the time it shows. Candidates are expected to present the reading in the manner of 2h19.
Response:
3h19
